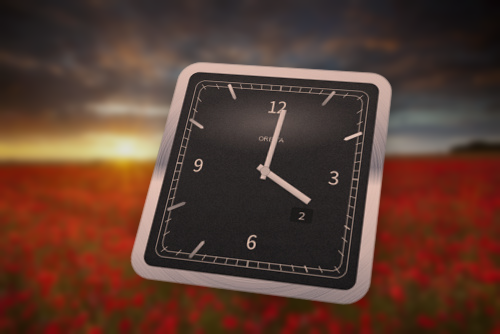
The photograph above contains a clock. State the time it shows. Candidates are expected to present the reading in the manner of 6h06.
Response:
4h01
